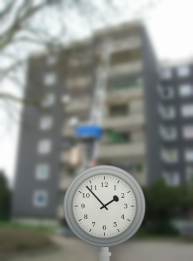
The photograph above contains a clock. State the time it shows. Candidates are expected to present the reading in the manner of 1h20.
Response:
1h53
